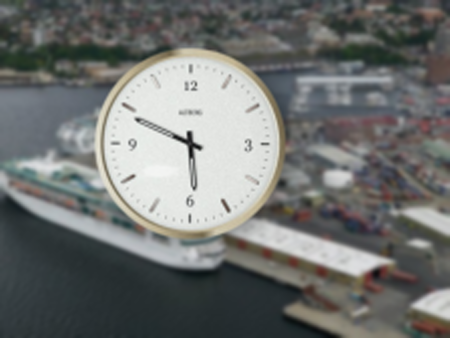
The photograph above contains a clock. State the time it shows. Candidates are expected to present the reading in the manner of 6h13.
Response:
5h49
